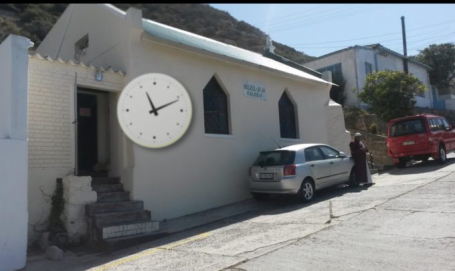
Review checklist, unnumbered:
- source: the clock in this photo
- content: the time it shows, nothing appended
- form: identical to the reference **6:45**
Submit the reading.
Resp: **11:11**
